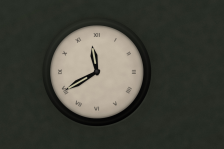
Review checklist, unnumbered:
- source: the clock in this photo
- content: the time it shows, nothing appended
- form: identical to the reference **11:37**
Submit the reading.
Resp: **11:40**
